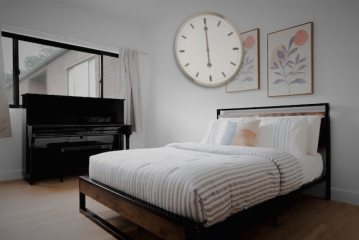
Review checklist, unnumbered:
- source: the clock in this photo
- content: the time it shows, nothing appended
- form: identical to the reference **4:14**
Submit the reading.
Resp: **6:00**
